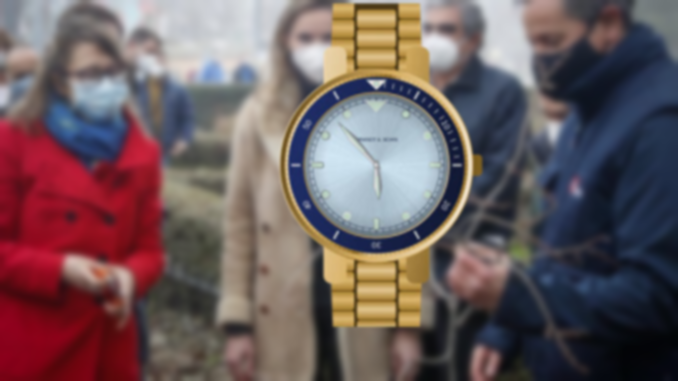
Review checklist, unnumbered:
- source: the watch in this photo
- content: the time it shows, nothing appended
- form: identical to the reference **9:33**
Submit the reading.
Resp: **5:53**
